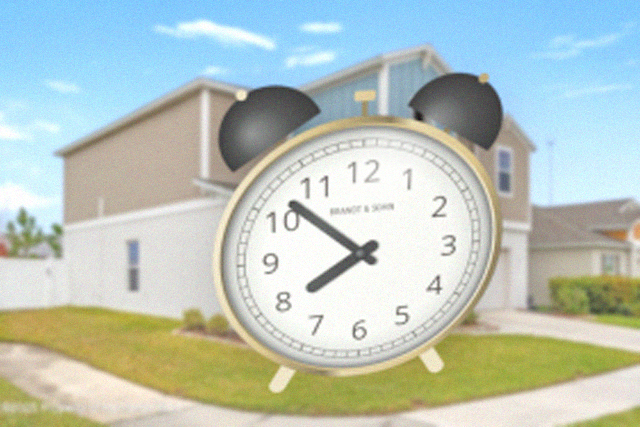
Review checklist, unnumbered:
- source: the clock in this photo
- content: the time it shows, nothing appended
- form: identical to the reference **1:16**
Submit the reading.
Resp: **7:52**
